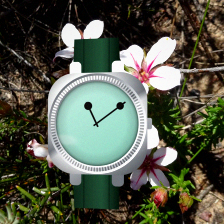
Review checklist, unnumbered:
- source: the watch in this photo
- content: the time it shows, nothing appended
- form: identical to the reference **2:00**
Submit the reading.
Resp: **11:09**
